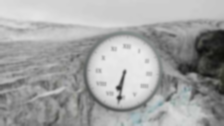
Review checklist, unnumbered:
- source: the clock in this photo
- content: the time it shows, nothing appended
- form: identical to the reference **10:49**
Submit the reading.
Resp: **6:31**
